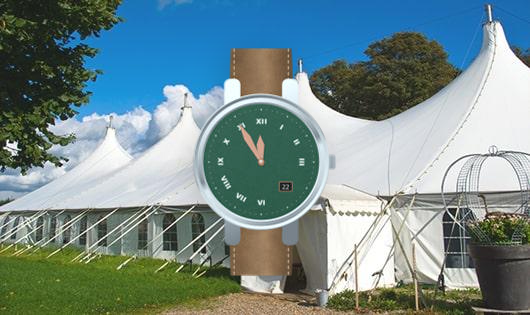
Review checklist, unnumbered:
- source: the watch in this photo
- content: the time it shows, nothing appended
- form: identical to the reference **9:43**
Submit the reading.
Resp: **11:55**
